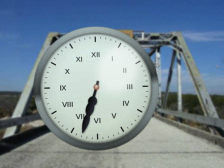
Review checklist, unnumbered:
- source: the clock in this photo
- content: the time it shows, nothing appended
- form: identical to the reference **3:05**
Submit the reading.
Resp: **6:33**
